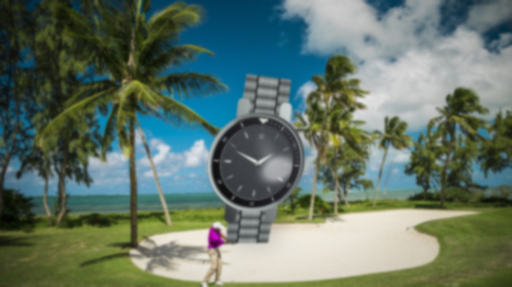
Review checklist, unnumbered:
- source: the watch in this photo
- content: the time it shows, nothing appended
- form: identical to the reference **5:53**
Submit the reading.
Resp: **1:49**
